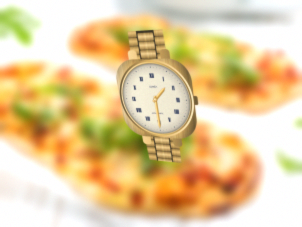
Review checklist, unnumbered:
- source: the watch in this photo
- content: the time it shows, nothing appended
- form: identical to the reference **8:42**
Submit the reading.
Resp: **1:30**
